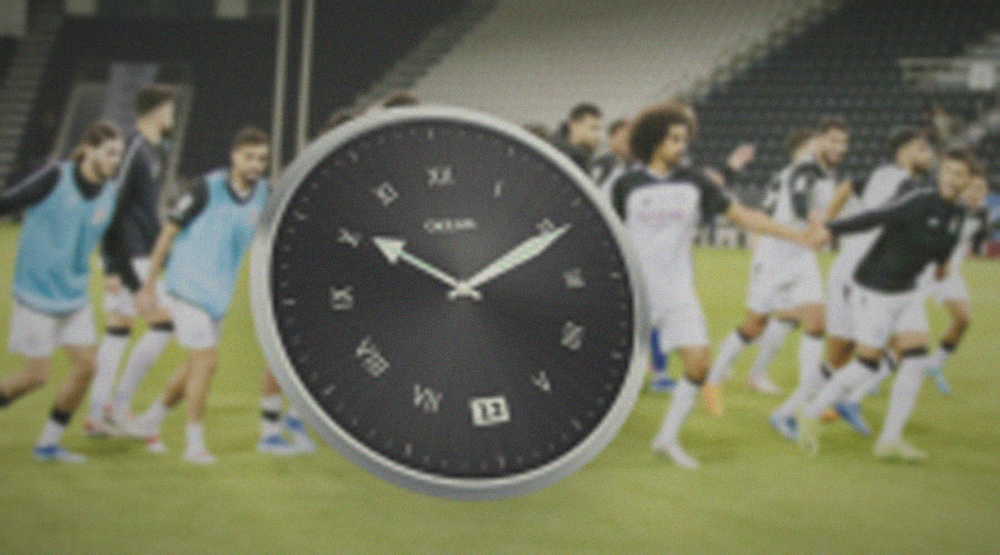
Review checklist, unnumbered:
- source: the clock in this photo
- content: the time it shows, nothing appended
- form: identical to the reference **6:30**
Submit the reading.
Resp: **10:11**
